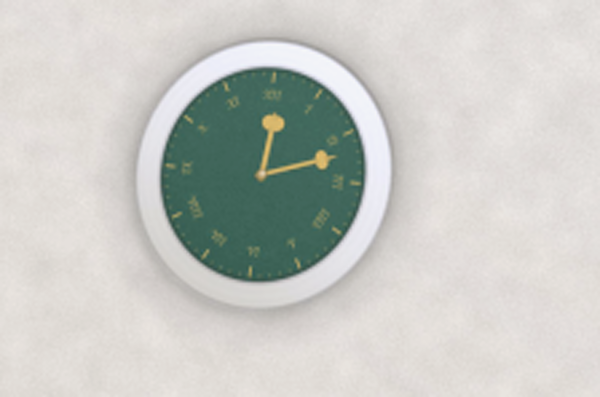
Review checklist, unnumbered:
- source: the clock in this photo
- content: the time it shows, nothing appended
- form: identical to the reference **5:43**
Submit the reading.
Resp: **12:12**
